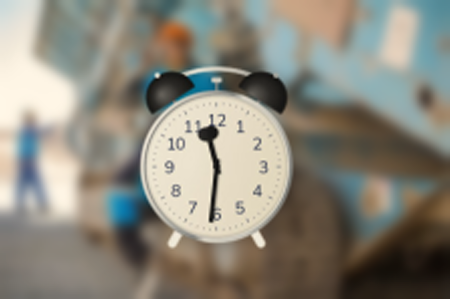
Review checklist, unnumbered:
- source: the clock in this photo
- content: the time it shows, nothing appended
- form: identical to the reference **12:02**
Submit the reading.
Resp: **11:31**
